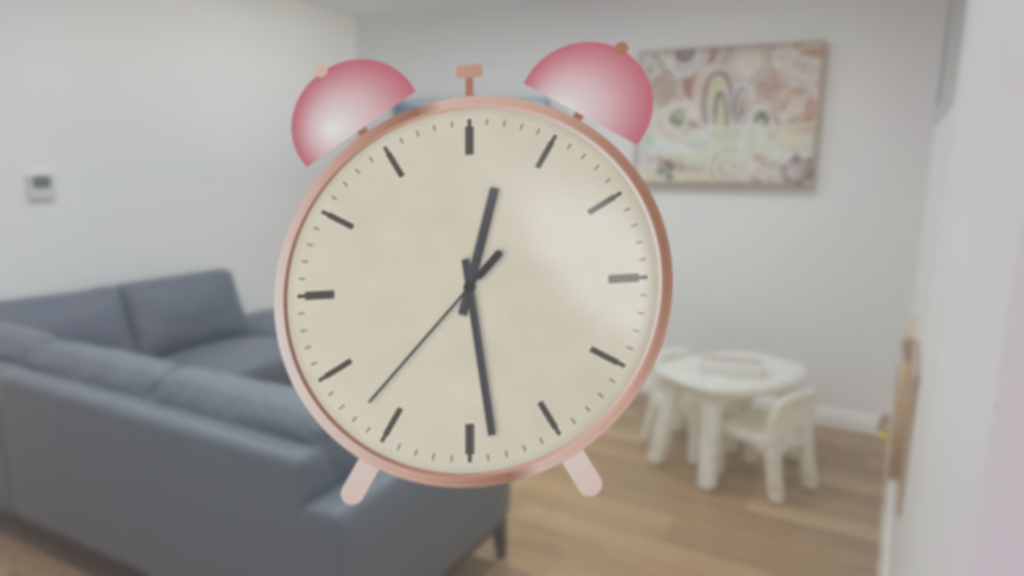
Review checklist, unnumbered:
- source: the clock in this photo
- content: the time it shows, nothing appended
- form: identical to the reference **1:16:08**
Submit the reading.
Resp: **12:28:37**
